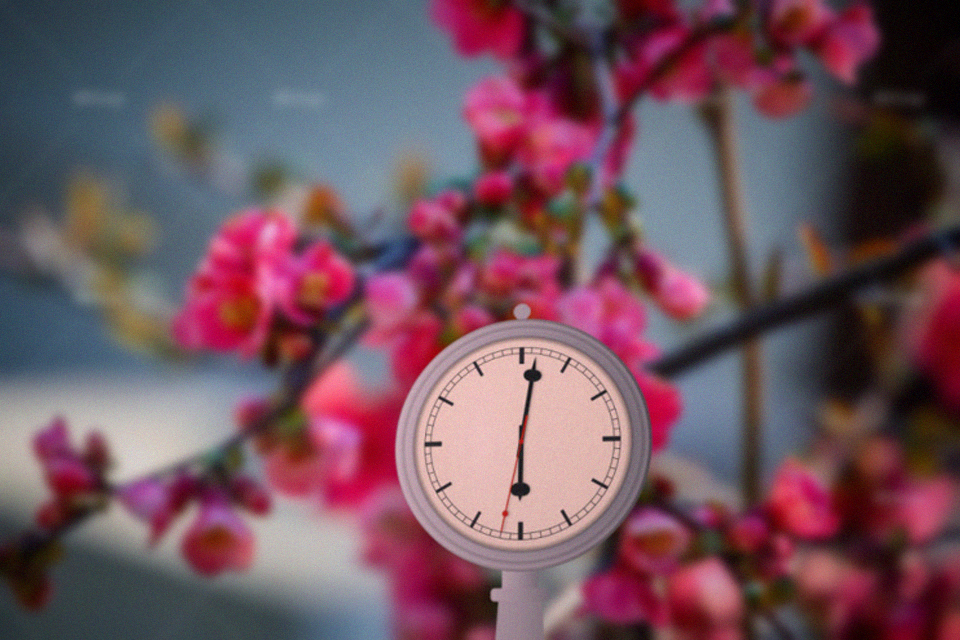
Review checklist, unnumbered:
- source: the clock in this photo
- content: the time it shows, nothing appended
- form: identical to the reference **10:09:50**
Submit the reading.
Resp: **6:01:32**
